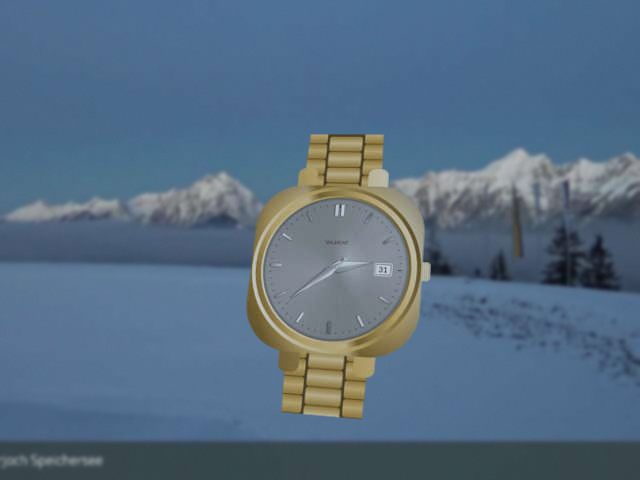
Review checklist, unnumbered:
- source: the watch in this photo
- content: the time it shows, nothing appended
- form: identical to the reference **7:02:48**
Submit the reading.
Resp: **2:38:38**
